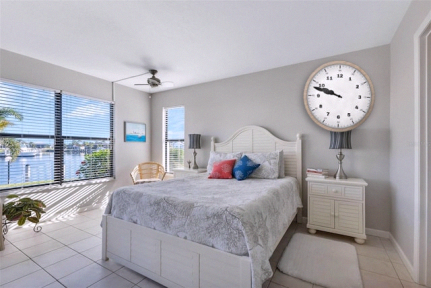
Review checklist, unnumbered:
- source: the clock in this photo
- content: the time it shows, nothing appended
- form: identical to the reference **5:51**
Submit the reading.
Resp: **9:48**
